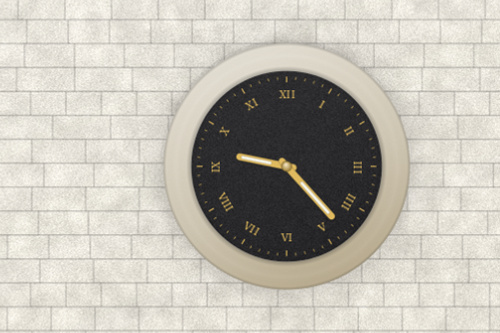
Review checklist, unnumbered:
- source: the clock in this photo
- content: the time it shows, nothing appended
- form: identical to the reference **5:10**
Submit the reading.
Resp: **9:23**
